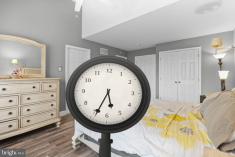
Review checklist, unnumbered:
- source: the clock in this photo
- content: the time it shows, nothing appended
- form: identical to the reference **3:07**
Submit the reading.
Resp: **5:34**
